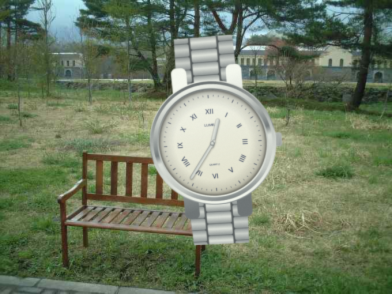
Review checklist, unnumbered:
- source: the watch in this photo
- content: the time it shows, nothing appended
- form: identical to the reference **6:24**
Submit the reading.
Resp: **12:36**
